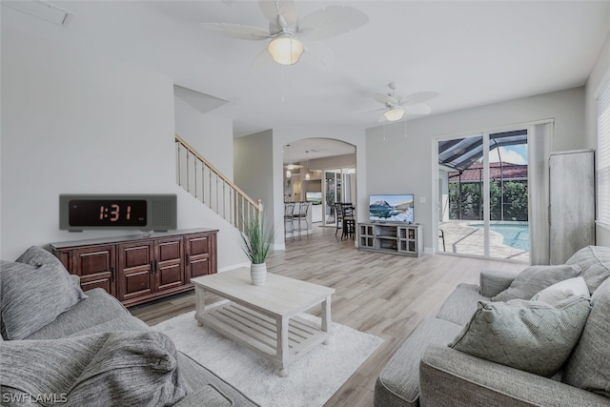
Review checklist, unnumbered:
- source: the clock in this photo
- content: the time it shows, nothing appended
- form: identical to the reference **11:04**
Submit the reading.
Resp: **1:31**
